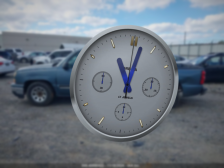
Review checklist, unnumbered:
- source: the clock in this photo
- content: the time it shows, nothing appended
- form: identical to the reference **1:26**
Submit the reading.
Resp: **11:02**
